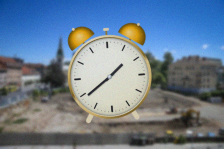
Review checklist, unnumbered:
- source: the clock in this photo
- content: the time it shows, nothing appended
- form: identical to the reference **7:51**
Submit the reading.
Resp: **1:39**
